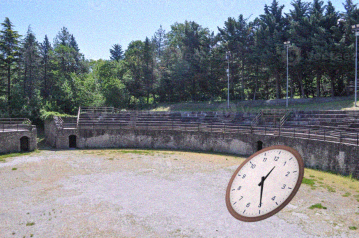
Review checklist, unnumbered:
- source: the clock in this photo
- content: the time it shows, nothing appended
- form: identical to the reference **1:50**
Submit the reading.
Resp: **12:25**
